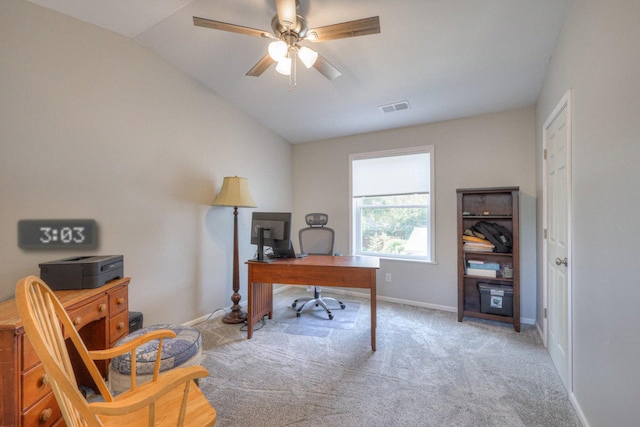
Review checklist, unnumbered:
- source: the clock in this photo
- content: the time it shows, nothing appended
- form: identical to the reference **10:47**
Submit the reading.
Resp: **3:03**
